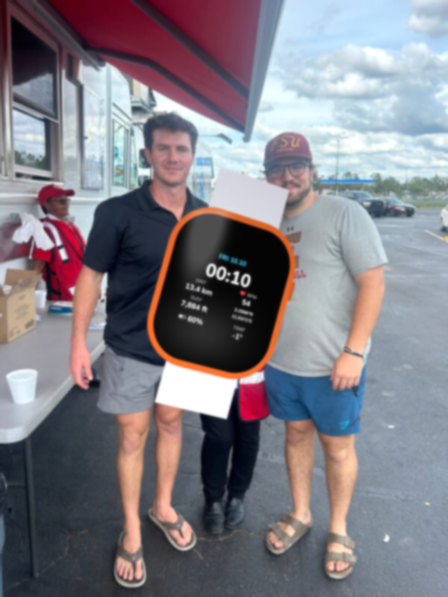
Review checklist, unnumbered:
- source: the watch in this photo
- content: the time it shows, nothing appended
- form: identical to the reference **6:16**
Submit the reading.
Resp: **0:10**
